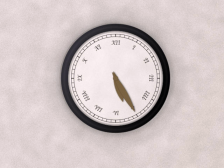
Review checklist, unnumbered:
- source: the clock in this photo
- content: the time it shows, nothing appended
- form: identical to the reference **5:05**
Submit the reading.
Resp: **5:25**
